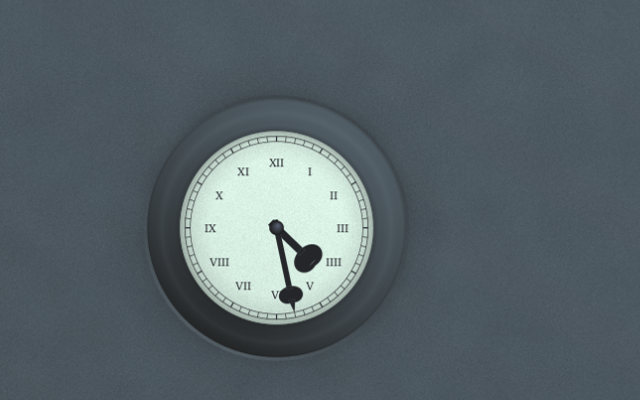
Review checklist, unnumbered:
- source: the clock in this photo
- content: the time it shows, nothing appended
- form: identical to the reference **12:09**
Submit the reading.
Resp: **4:28**
